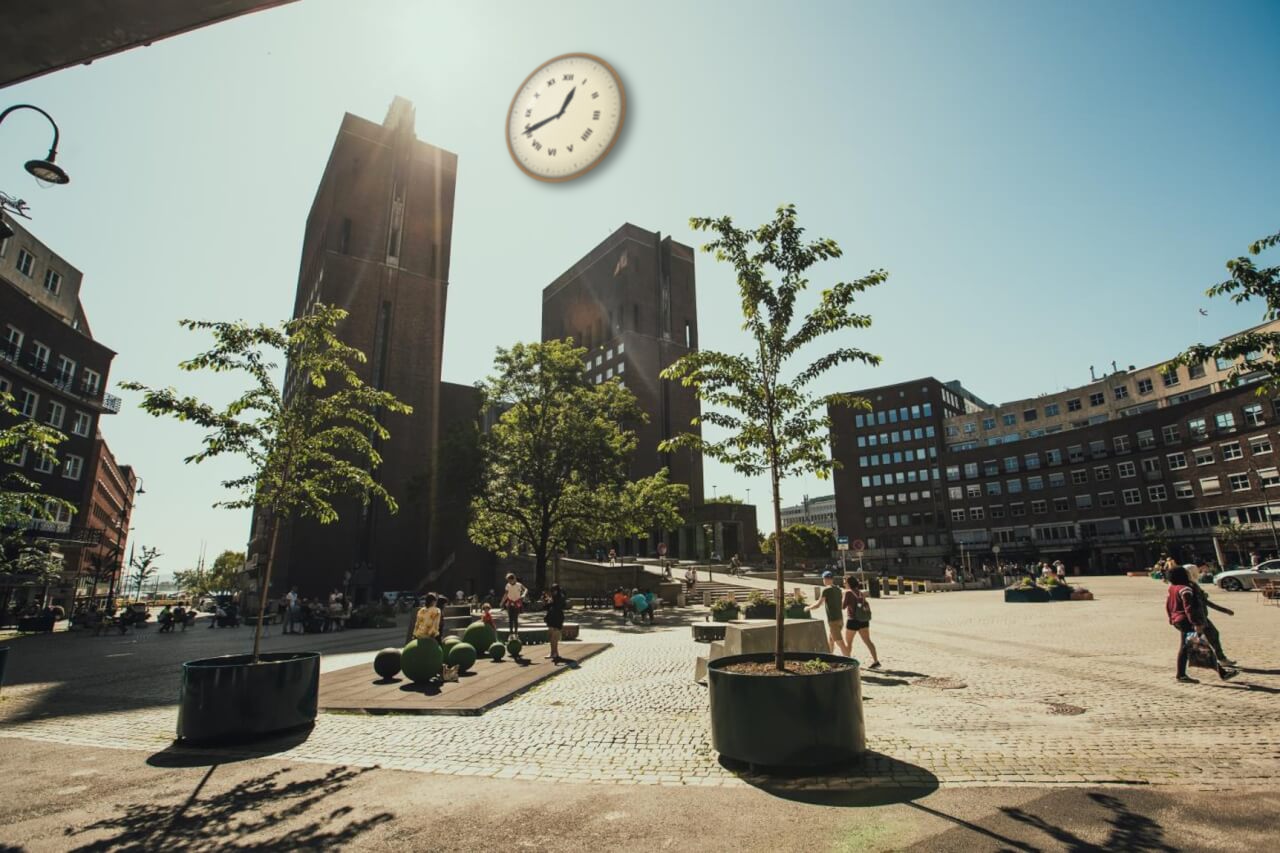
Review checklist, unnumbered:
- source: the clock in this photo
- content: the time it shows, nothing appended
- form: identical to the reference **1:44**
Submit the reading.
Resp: **12:40**
